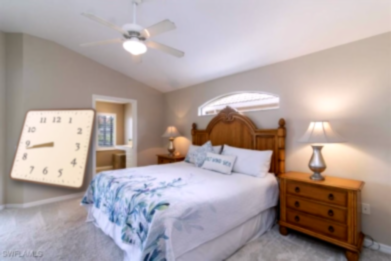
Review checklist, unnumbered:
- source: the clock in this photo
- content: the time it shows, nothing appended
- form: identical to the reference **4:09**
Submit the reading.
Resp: **8:43**
